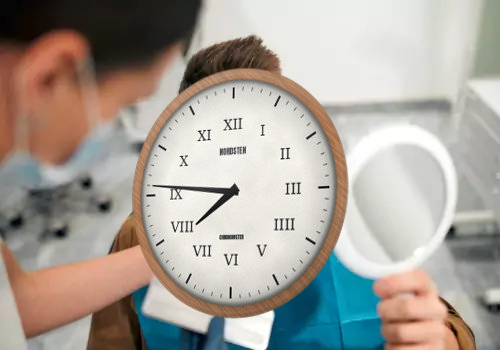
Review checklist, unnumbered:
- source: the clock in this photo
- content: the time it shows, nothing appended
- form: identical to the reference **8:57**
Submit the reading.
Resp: **7:46**
